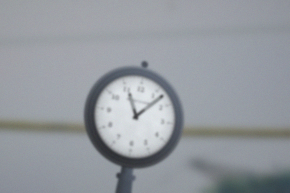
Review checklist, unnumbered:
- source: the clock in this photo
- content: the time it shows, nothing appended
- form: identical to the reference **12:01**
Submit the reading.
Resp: **11:07**
